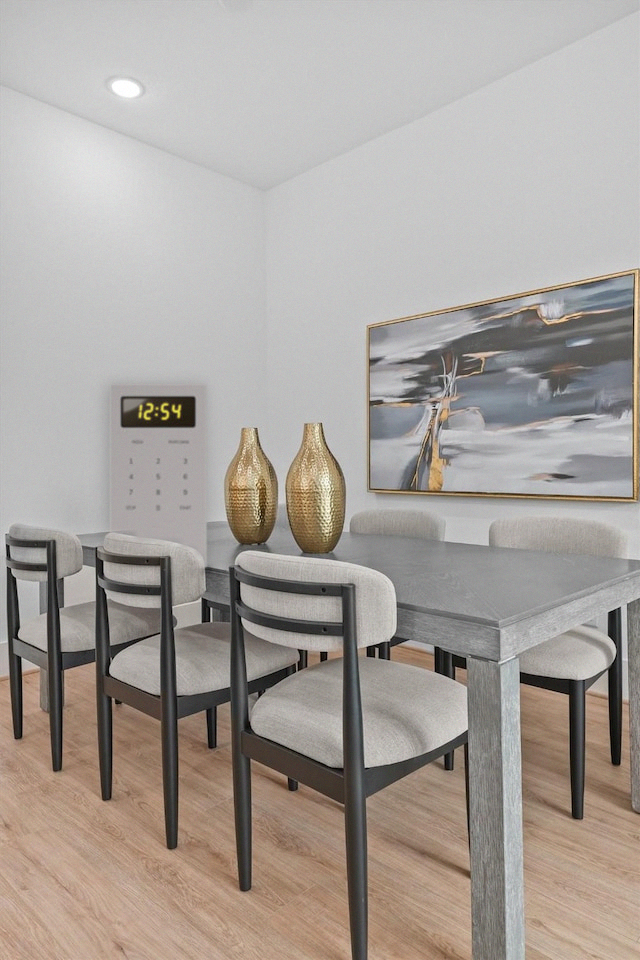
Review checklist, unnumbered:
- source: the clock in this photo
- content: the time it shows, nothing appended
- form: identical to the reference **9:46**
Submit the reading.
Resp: **12:54**
